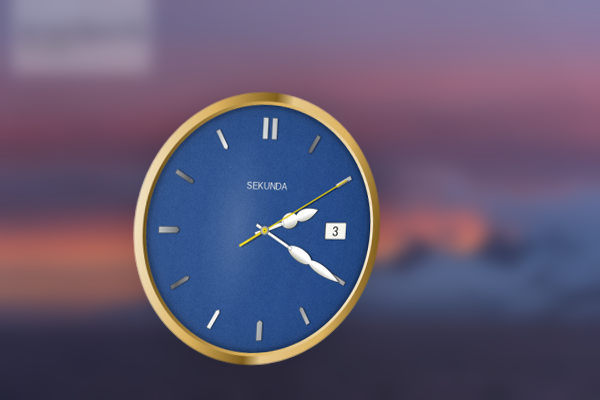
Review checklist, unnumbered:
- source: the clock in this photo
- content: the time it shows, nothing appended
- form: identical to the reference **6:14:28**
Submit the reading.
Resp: **2:20:10**
